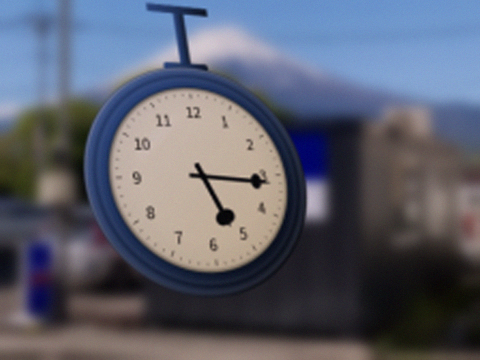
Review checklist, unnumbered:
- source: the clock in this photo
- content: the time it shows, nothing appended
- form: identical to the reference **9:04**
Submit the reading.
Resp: **5:16**
